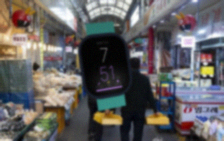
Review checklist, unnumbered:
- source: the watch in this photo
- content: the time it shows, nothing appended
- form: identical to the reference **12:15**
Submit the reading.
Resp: **7:51**
